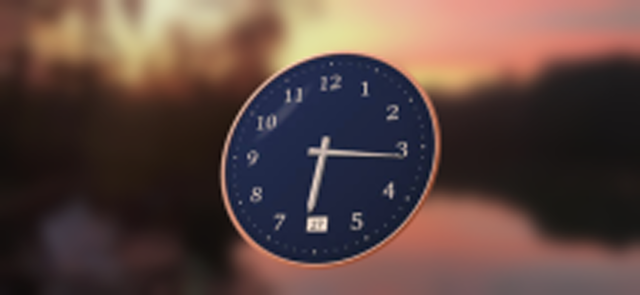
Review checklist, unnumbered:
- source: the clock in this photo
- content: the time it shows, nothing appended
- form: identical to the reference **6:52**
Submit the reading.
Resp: **6:16**
